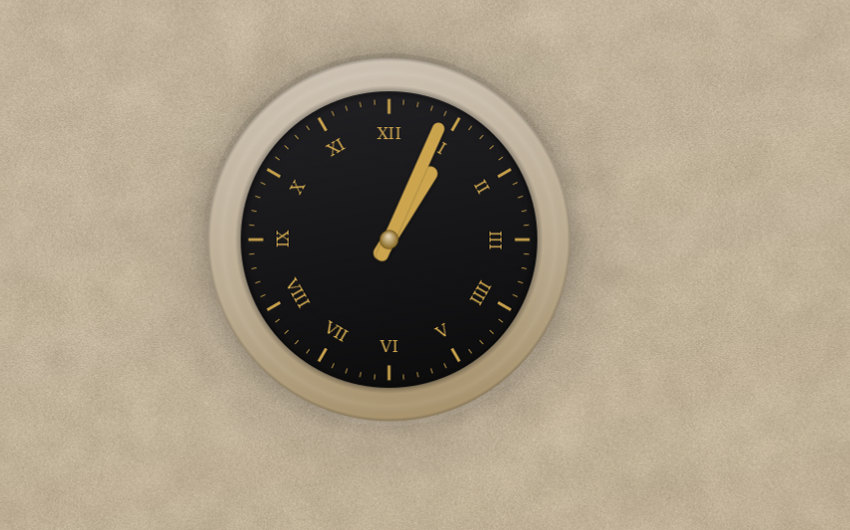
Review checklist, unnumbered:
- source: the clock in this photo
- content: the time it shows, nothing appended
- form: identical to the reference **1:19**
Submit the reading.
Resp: **1:04**
